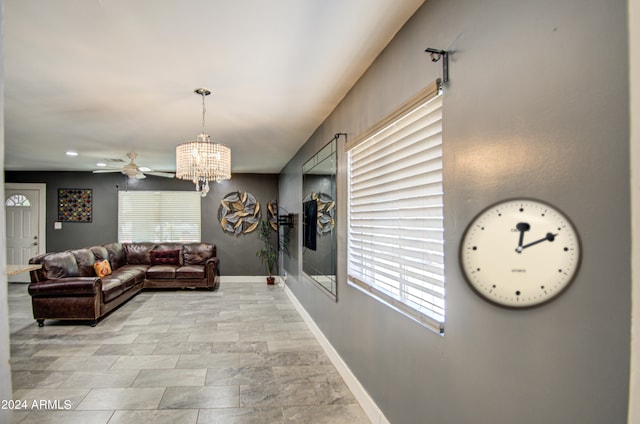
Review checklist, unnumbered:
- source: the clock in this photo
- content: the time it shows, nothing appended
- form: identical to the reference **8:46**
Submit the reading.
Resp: **12:11**
